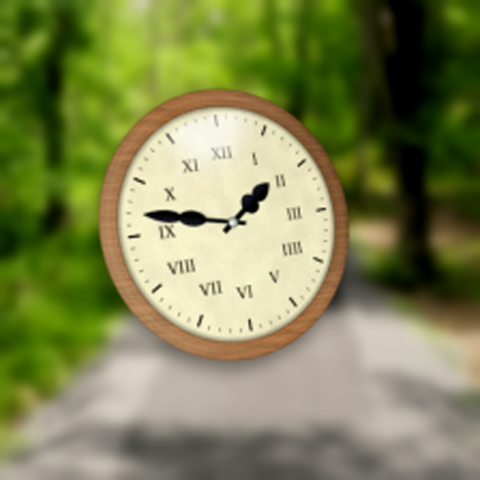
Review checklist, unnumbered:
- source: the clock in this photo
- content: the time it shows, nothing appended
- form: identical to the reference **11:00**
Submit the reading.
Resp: **1:47**
